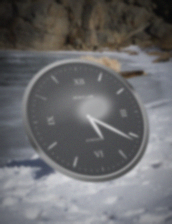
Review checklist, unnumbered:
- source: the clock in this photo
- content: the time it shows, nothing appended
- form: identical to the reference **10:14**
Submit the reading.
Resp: **5:21**
